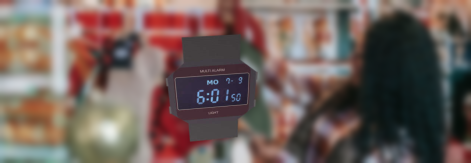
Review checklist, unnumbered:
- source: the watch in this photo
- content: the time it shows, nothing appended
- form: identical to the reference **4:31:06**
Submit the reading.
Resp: **6:01:50**
